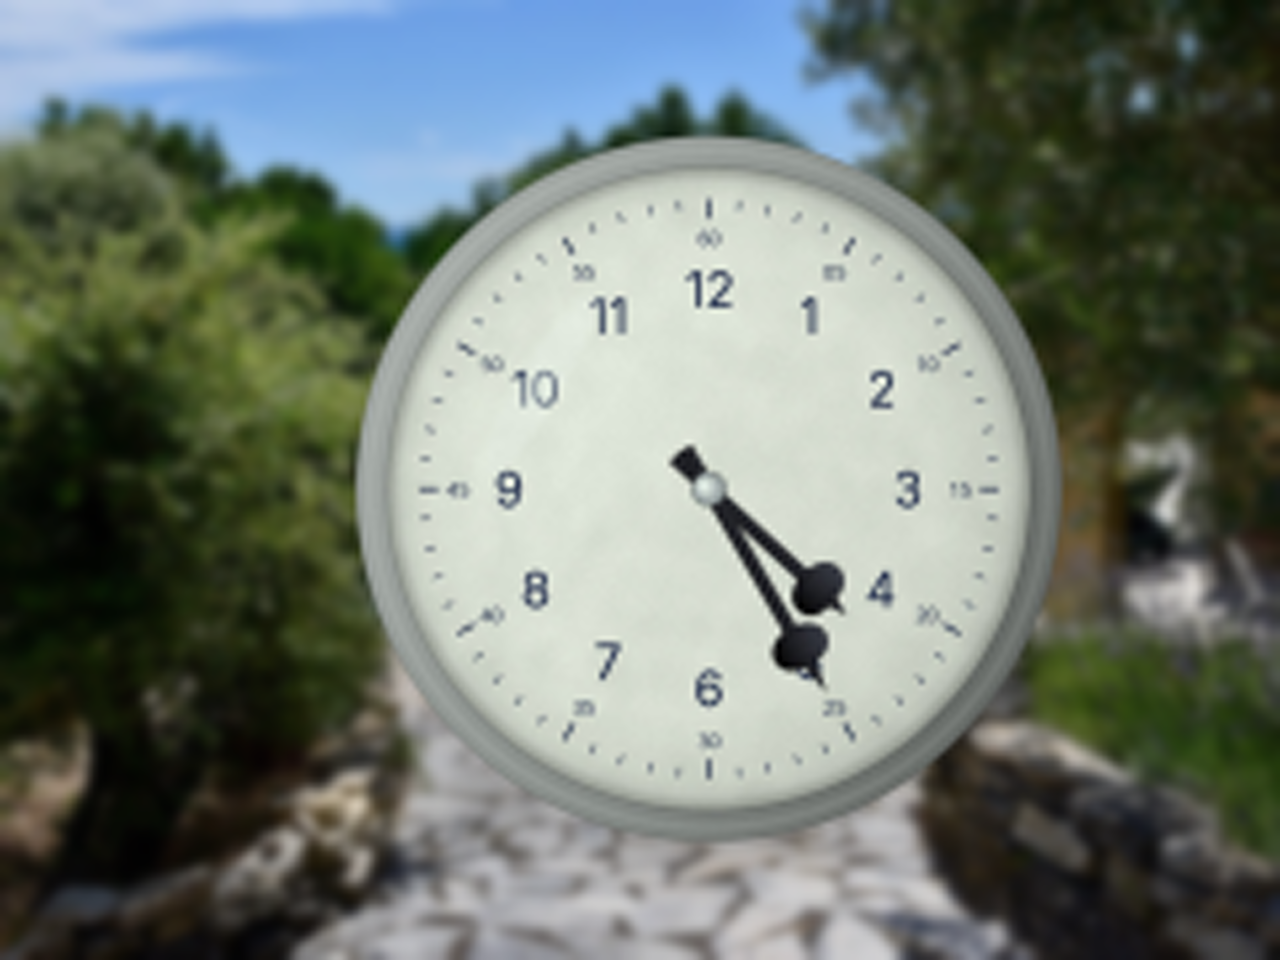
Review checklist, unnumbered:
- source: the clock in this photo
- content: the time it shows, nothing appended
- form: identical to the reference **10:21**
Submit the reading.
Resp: **4:25**
